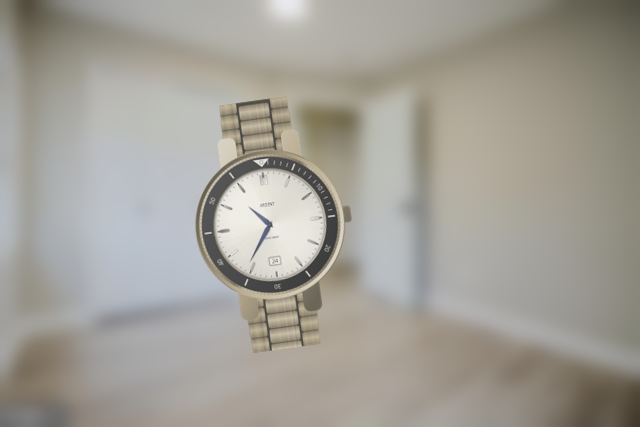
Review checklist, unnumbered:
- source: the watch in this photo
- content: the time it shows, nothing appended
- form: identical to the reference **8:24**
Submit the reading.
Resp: **10:36**
